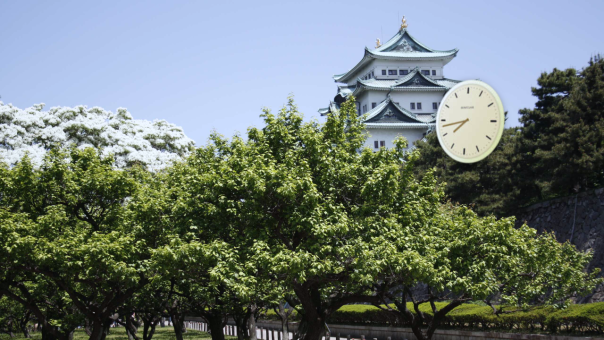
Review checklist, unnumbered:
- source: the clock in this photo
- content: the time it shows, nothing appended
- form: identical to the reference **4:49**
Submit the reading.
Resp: **7:43**
